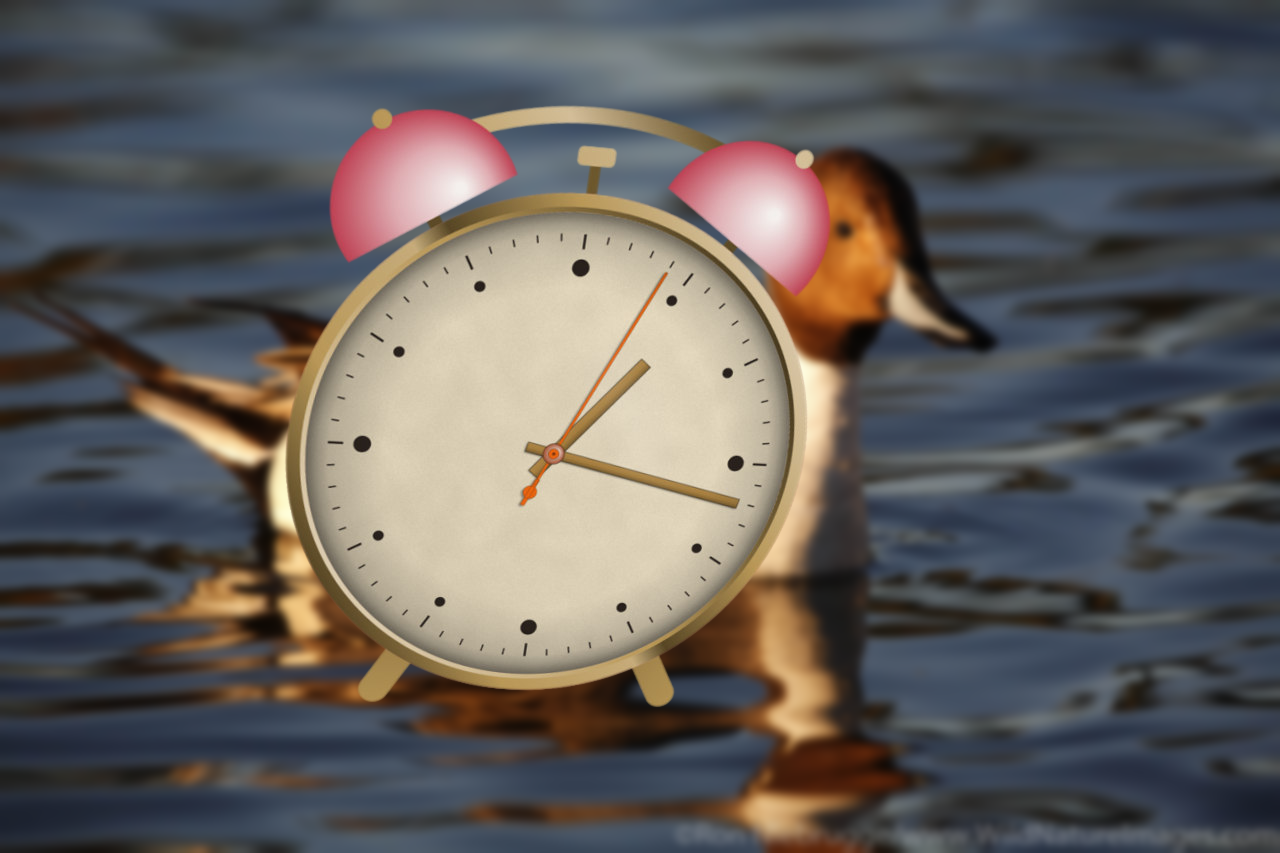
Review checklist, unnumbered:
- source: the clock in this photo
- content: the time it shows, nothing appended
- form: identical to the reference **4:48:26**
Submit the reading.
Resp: **1:17:04**
